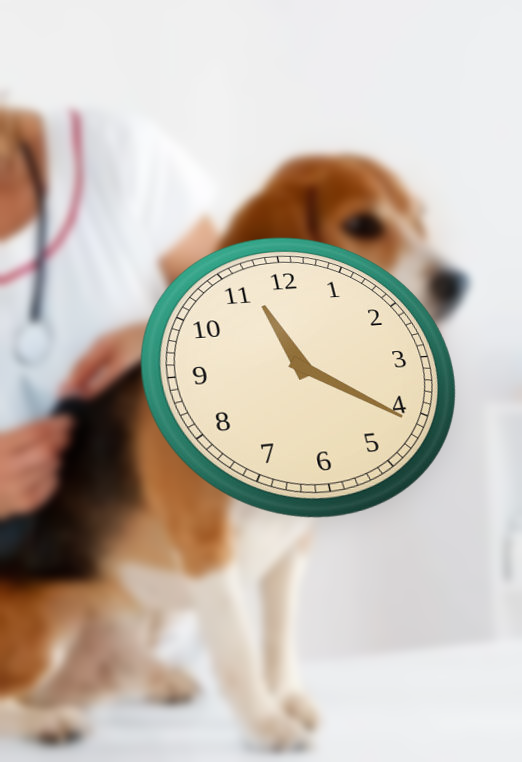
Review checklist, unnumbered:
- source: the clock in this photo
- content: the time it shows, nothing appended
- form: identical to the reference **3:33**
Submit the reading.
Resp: **11:21**
